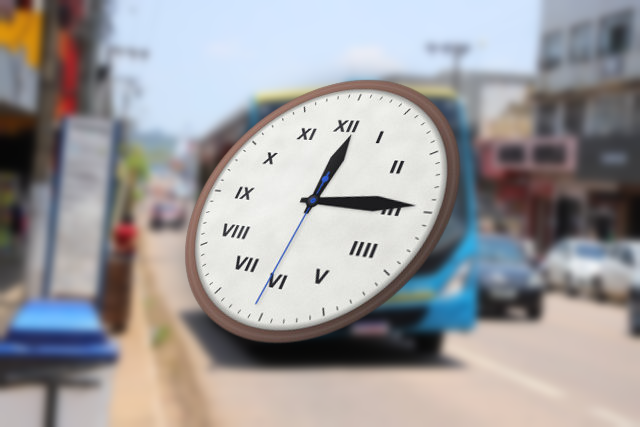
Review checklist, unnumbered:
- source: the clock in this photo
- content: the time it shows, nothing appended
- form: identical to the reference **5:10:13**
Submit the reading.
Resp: **12:14:31**
